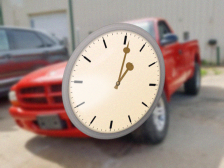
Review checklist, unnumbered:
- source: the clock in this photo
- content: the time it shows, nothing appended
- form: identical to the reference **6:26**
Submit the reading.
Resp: **1:01**
